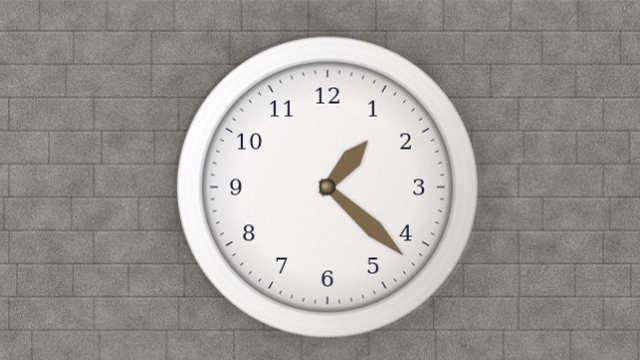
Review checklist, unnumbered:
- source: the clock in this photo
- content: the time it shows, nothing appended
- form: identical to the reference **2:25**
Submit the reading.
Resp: **1:22**
